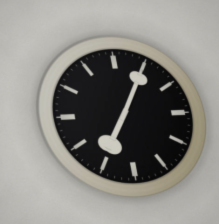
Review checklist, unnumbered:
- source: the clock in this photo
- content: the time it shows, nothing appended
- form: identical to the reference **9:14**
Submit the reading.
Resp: **7:05**
